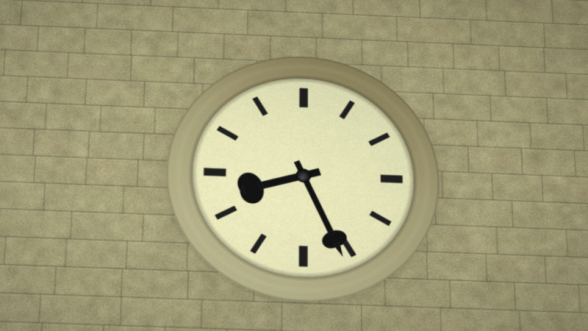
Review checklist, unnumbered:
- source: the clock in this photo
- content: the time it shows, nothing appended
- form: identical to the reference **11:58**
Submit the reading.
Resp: **8:26**
